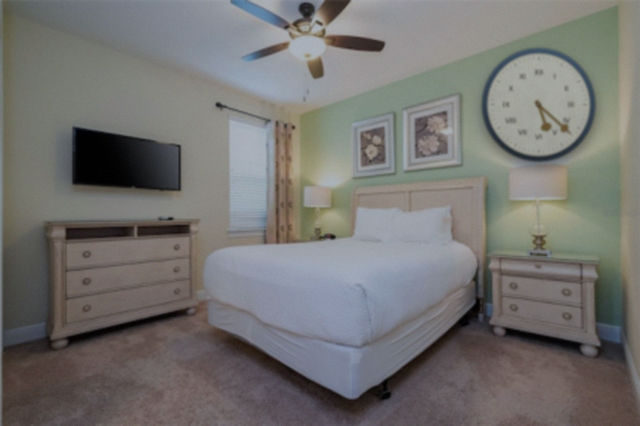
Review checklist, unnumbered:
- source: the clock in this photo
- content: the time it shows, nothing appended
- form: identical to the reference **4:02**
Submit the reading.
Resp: **5:22**
